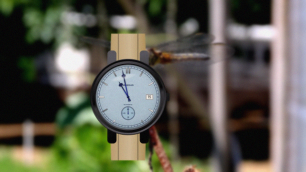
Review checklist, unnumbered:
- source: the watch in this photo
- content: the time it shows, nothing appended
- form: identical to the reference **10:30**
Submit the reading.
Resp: **10:58**
